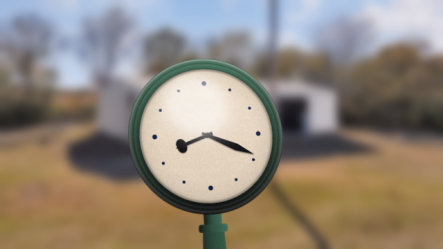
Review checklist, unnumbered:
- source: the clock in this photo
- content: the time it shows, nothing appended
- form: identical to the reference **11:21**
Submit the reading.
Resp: **8:19**
